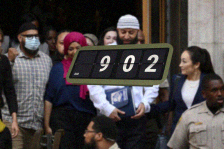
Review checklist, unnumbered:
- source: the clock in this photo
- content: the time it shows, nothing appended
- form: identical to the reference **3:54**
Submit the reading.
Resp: **9:02**
